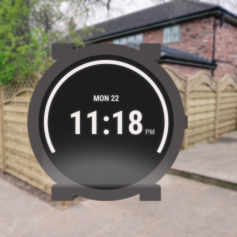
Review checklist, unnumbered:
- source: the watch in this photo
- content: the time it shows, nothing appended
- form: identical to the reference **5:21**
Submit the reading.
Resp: **11:18**
